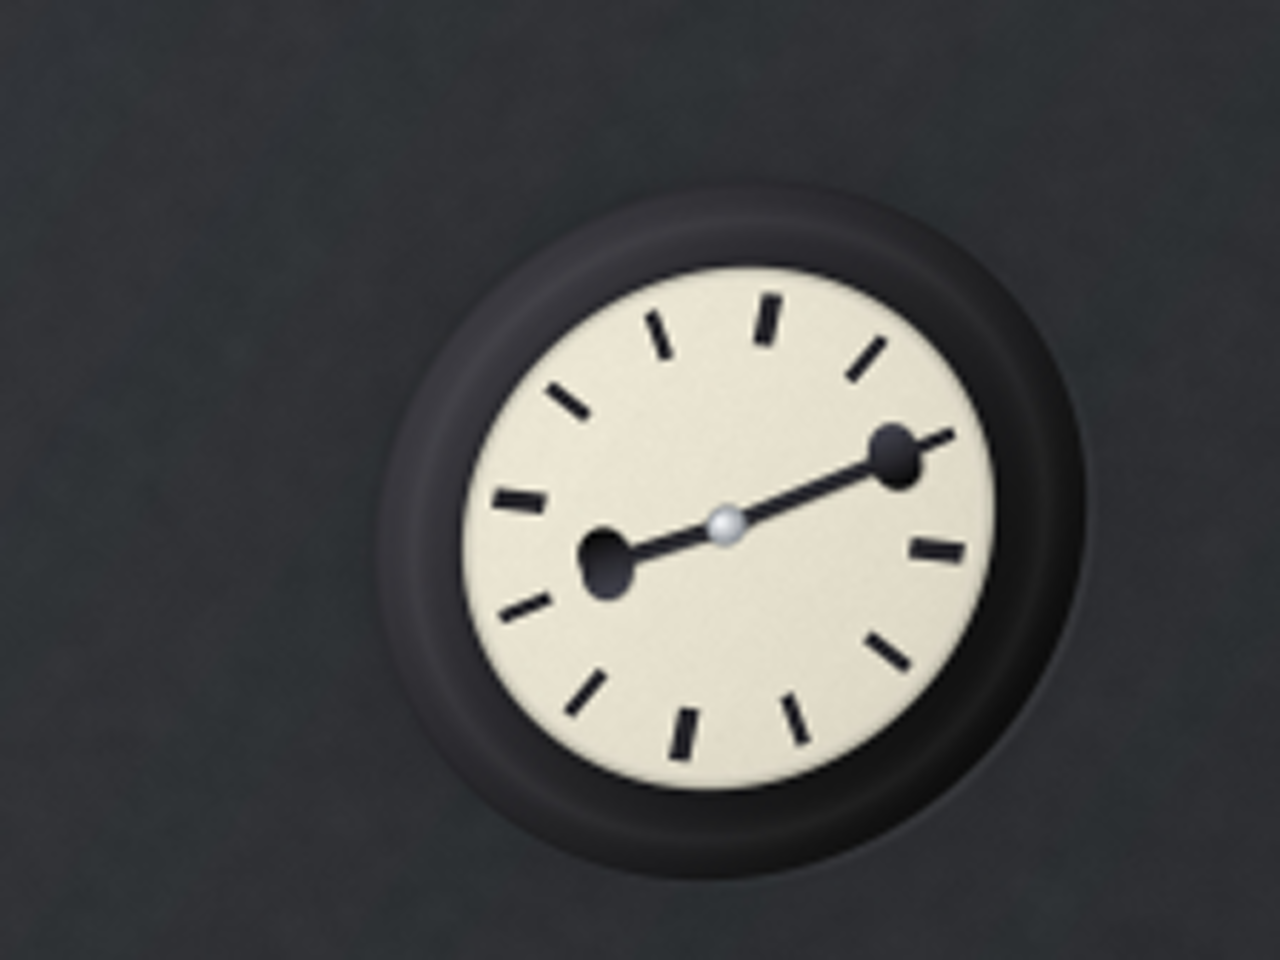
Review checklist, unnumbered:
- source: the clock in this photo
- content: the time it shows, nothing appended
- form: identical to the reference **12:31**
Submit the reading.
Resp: **8:10**
